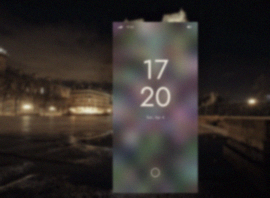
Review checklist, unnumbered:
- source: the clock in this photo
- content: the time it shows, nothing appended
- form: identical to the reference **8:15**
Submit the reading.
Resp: **17:20**
